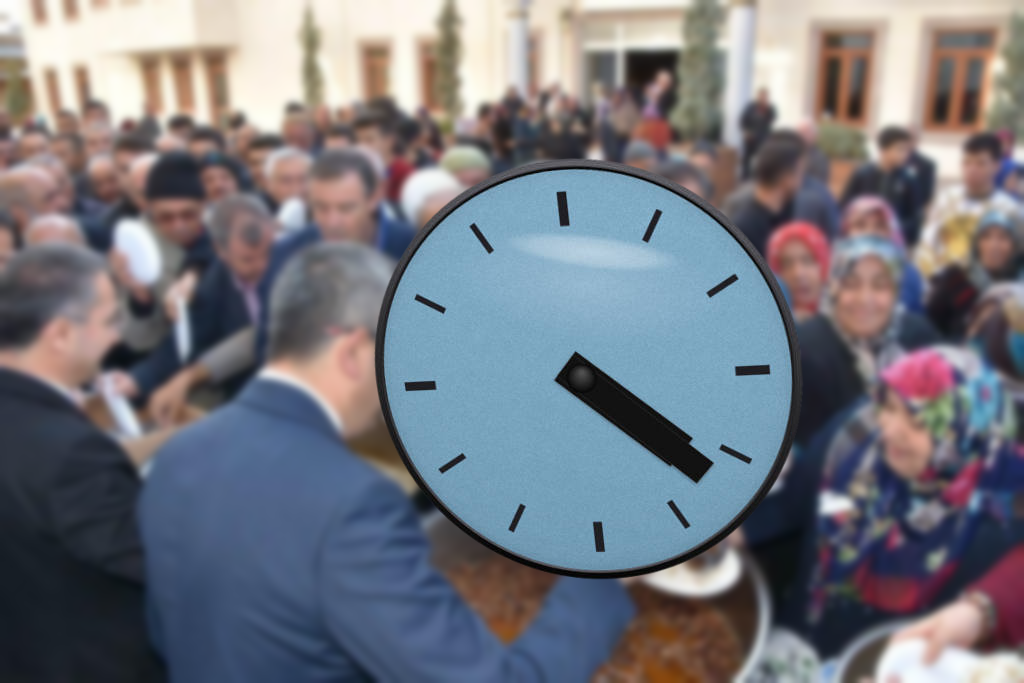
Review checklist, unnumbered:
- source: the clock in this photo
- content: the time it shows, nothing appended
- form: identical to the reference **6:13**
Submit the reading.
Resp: **4:22**
